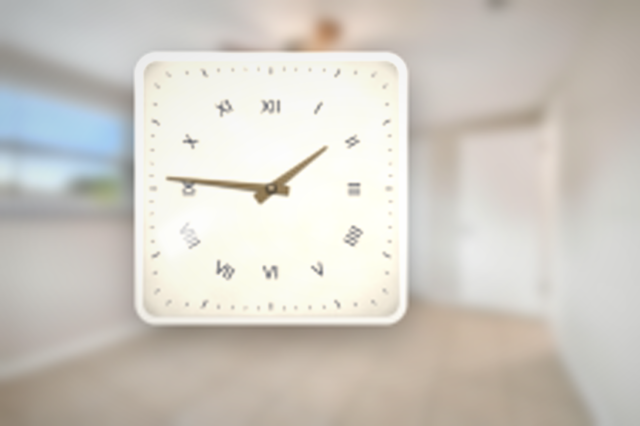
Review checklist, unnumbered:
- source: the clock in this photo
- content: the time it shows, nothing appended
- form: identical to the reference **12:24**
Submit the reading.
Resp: **1:46**
